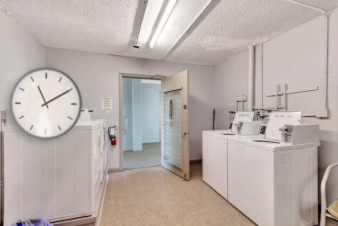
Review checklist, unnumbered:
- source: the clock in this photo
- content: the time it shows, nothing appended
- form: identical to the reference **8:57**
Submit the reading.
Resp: **11:10**
